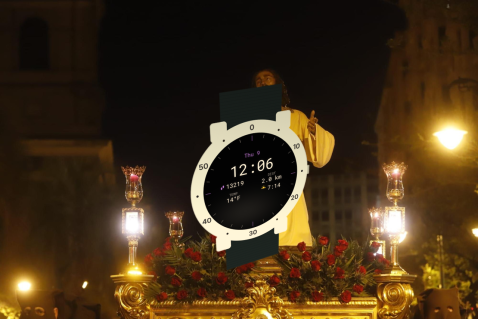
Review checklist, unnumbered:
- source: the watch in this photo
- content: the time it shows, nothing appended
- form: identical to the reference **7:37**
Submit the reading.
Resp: **12:06**
